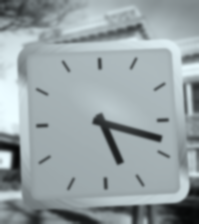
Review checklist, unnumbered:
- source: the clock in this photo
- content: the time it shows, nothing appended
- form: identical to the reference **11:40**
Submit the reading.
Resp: **5:18**
